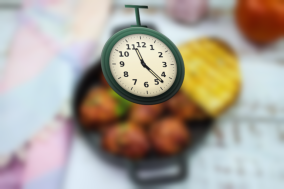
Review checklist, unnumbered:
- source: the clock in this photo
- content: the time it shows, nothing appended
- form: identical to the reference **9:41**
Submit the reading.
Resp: **11:23**
